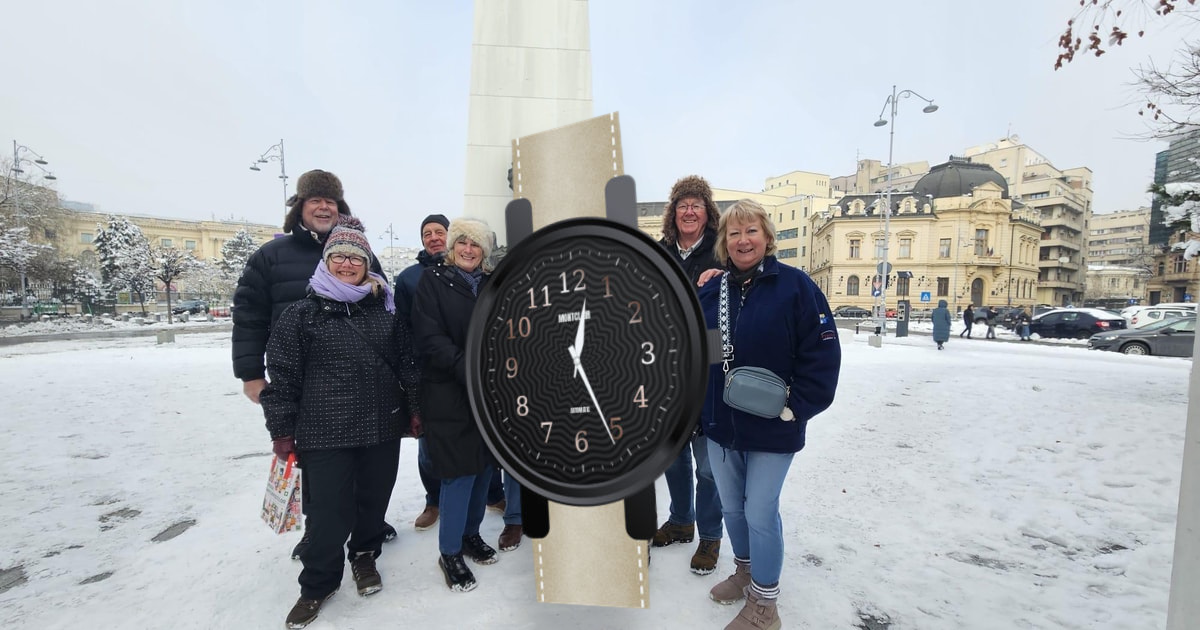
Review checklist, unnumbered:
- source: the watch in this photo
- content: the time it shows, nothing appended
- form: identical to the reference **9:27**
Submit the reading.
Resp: **12:26**
